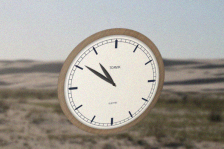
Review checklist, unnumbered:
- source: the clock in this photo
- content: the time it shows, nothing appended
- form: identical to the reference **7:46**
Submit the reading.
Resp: **10:51**
